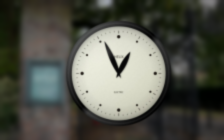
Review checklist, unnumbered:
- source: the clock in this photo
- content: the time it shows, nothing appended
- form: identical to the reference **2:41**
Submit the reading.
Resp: **12:56**
